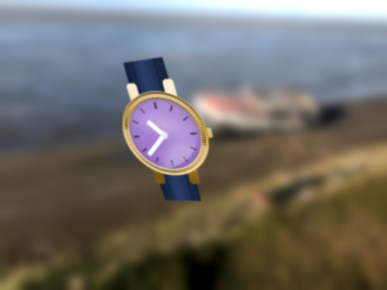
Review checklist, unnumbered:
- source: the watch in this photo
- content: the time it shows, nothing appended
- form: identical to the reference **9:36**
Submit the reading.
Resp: **10:38**
